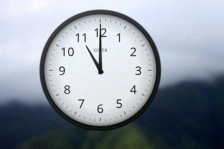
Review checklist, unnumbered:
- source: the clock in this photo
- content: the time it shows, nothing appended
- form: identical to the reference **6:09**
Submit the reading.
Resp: **11:00**
